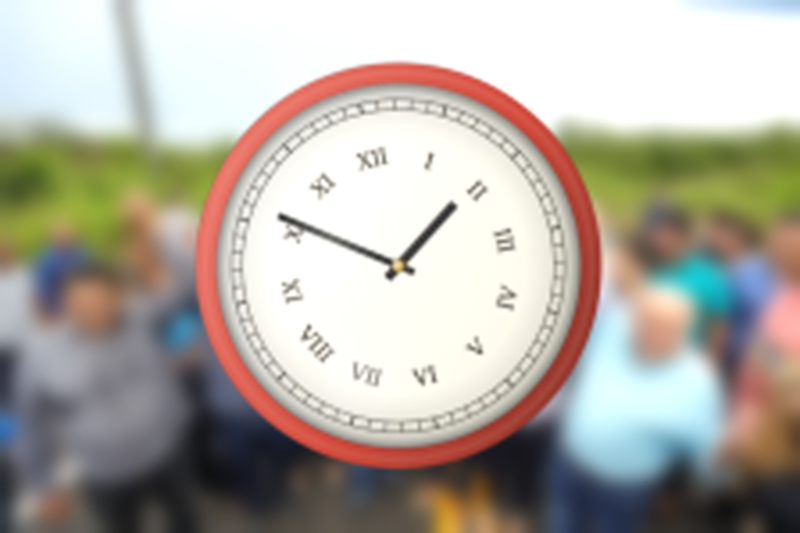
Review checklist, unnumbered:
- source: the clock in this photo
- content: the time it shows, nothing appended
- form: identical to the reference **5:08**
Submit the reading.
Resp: **1:51**
